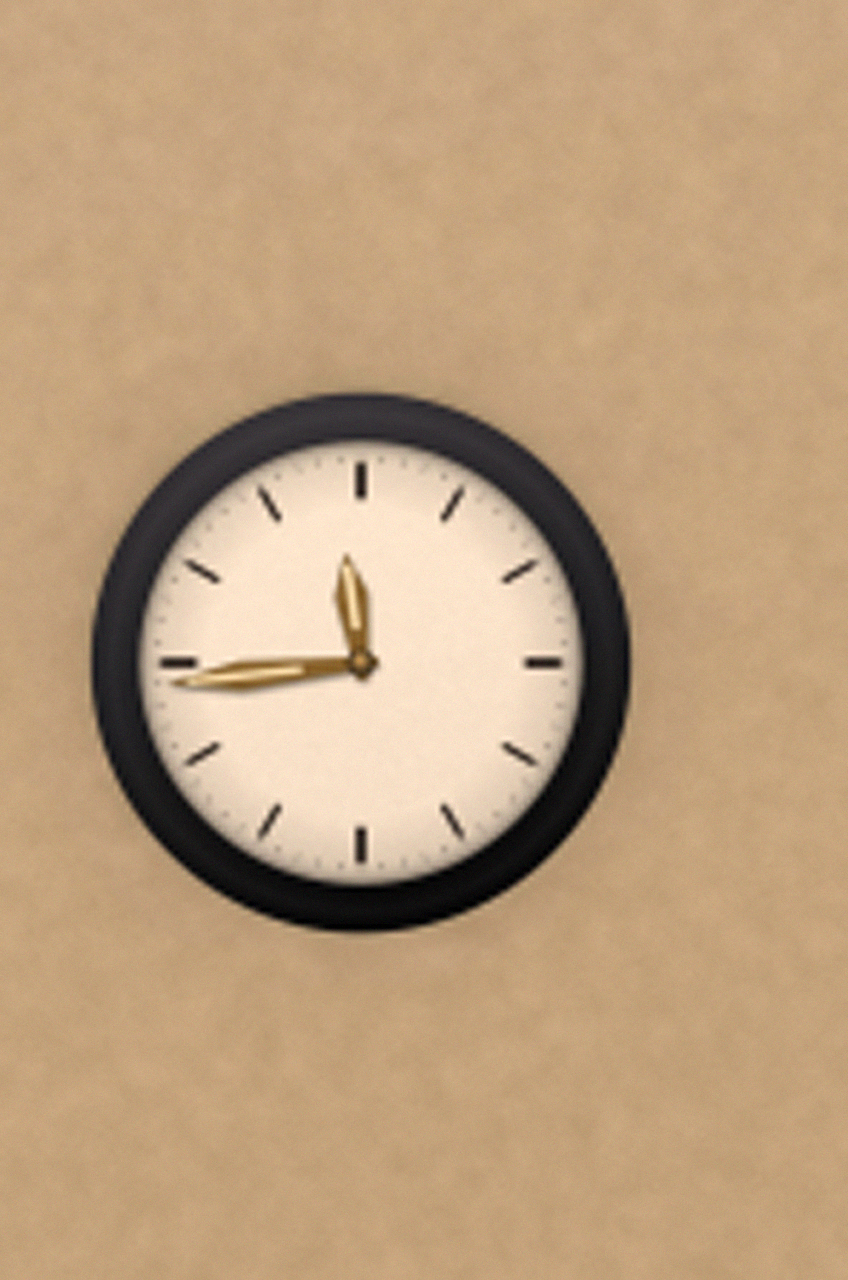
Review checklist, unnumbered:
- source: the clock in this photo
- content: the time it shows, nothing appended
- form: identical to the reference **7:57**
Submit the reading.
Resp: **11:44**
